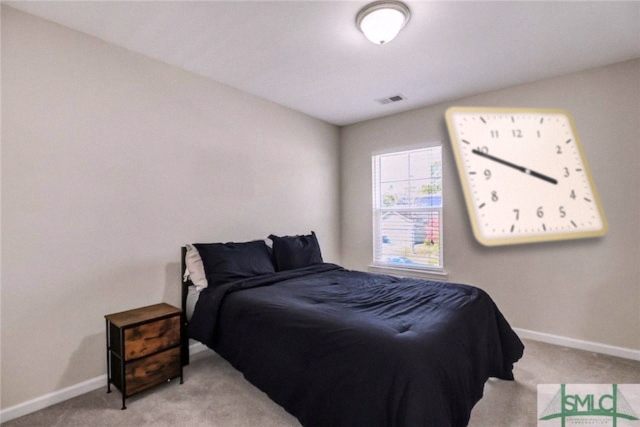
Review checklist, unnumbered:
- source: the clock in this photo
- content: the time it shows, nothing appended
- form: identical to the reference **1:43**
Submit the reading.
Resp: **3:49**
